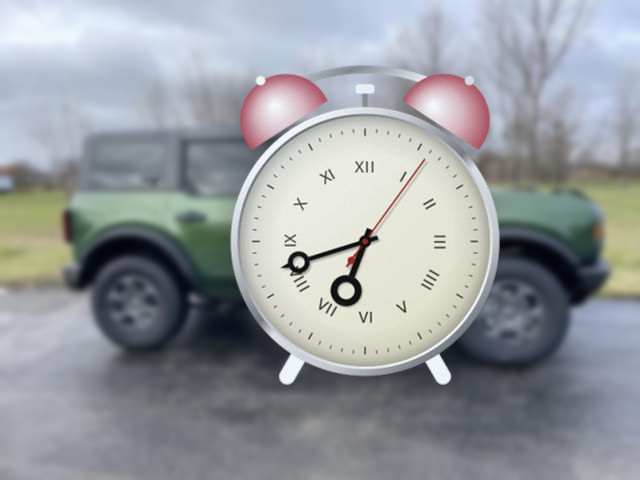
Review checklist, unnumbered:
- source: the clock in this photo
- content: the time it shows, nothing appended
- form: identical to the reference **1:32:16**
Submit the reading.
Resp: **6:42:06**
